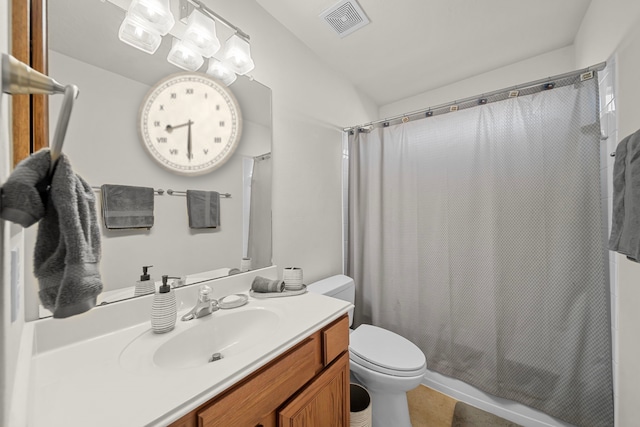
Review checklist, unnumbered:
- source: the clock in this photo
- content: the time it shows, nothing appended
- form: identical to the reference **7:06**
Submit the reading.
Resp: **8:30**
